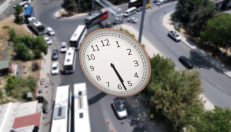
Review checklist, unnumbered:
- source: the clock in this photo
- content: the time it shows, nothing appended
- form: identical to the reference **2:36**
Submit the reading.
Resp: **5:28**
